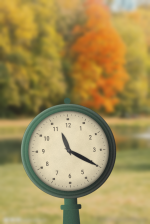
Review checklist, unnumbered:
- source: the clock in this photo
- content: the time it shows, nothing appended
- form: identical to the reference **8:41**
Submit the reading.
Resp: **11:20**
